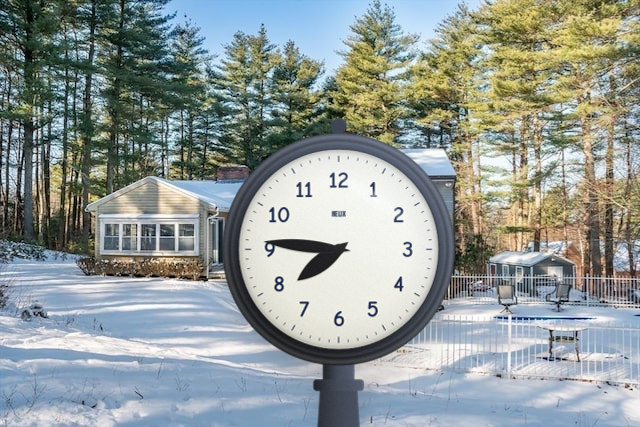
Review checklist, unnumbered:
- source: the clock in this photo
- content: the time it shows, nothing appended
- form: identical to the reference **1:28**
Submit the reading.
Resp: **7:46**
